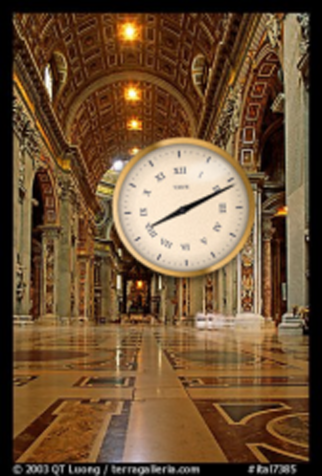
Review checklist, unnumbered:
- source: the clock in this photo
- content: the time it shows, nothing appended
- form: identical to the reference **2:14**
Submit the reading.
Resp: **8:11**
